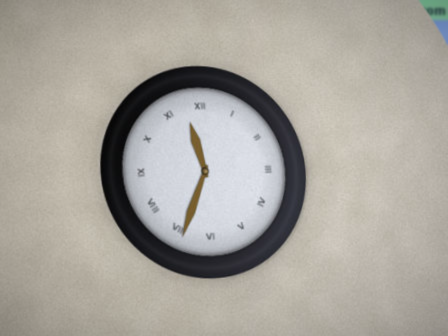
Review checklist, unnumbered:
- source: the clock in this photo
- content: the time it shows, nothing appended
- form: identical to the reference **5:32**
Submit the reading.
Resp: **11:34**
